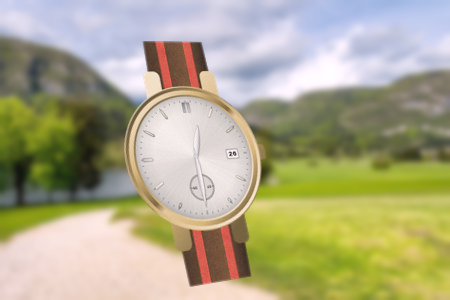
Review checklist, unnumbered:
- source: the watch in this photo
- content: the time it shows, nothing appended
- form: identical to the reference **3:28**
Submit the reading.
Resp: **12:30**
